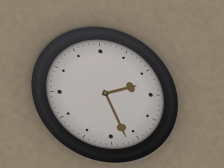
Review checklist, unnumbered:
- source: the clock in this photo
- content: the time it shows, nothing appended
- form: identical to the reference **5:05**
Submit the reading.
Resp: **2:27**
